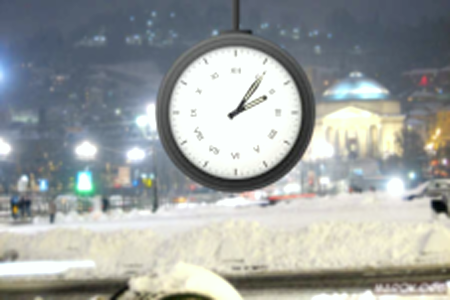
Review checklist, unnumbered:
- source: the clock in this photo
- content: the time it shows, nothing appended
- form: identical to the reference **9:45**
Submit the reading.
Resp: **2:06**
